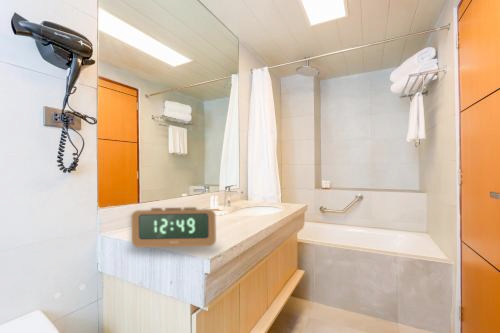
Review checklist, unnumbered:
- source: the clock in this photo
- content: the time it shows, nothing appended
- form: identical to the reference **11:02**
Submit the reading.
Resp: **12:49**
